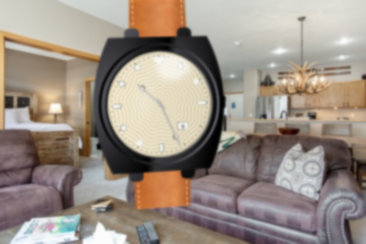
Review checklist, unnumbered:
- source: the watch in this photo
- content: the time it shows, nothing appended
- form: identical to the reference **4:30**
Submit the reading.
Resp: **10:26**
